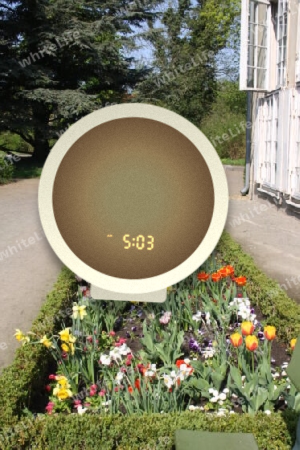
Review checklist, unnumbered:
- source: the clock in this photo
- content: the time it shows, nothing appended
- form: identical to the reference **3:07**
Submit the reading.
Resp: **5:03**
